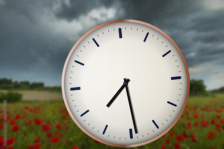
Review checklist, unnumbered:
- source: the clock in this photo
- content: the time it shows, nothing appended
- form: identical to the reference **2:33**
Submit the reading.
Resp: **7:29**
